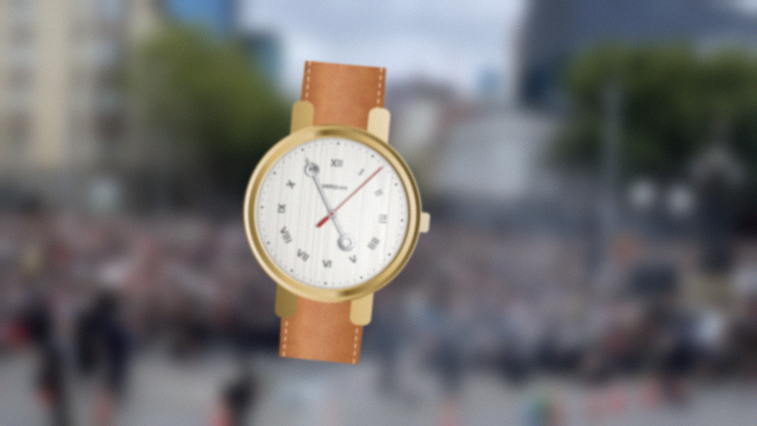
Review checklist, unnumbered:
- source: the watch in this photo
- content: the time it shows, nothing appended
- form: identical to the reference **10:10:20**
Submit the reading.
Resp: **4:55:07**
